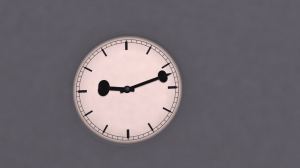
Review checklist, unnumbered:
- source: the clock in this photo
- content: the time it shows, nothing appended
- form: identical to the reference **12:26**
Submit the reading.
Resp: **9:12**
